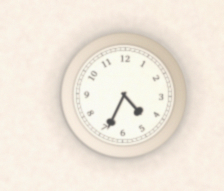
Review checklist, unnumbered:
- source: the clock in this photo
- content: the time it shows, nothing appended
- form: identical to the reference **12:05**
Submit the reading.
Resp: **4:34**
